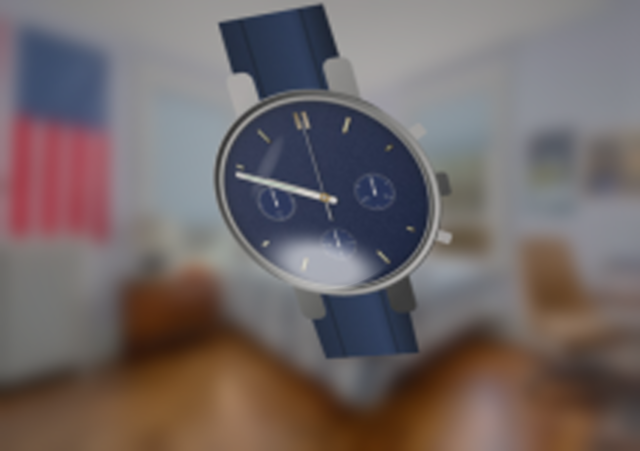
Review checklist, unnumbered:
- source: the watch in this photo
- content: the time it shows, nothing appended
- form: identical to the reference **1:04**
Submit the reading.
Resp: **9:49**
